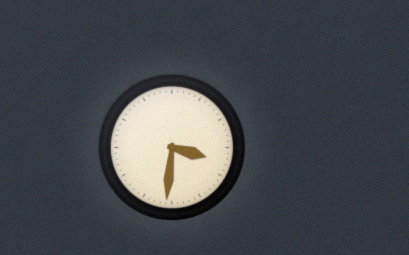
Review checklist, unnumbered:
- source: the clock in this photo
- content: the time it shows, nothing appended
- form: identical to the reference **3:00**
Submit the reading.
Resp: **3:31**
